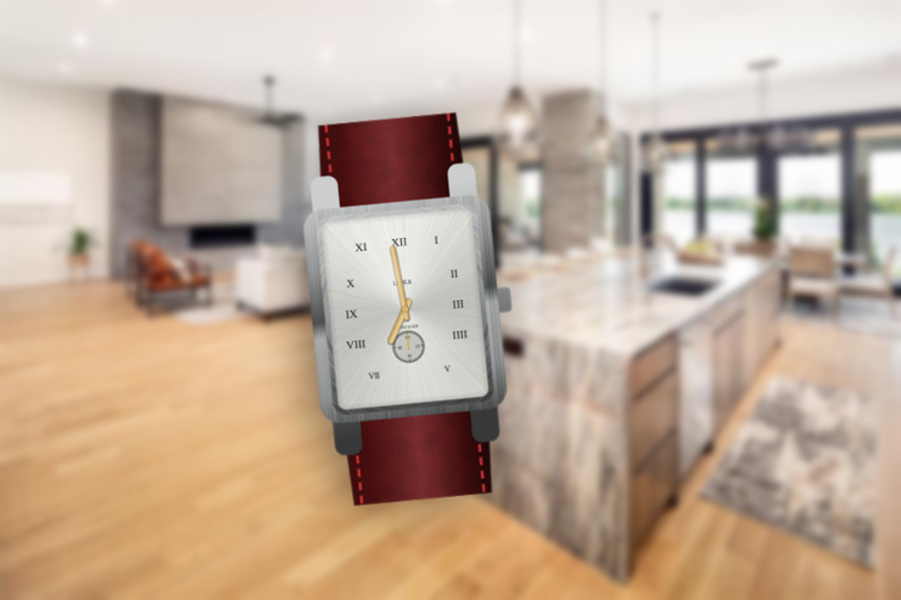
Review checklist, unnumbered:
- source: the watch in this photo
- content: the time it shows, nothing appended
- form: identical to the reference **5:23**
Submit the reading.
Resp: **6:59**
